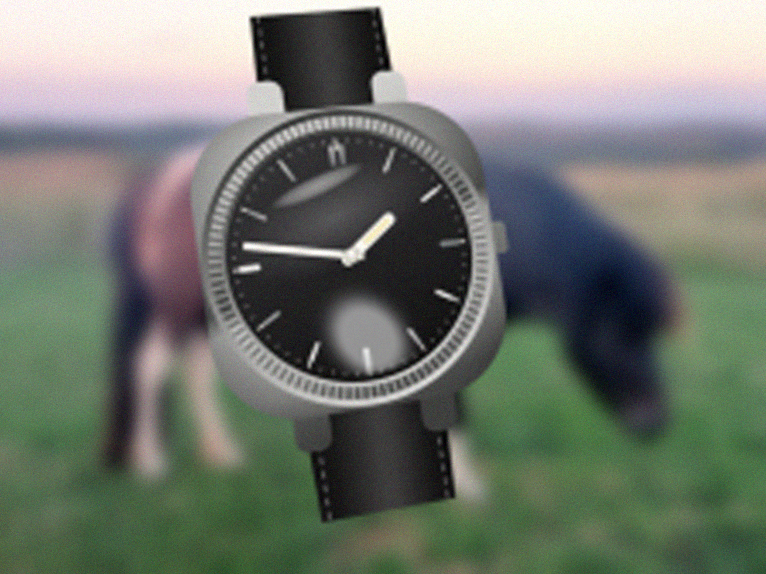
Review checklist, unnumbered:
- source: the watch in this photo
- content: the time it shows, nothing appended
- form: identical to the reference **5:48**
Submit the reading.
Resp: **1:47**
